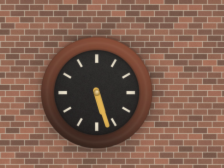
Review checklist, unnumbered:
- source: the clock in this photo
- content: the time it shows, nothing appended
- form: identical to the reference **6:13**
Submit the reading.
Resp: **5:27**
